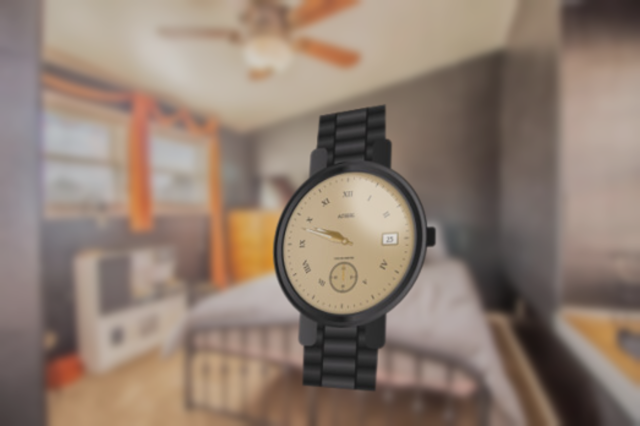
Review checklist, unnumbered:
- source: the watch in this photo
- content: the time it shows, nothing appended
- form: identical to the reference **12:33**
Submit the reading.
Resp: **9:48**
